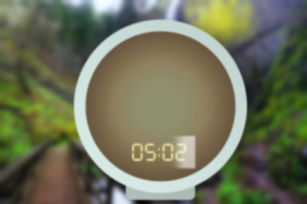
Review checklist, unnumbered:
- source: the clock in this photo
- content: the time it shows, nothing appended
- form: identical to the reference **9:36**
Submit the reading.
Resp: **5:02**
